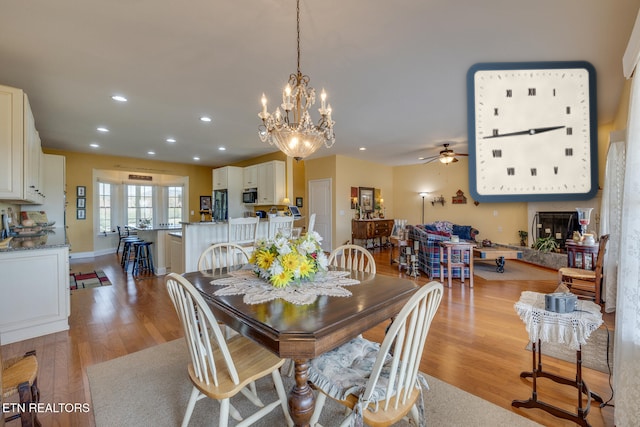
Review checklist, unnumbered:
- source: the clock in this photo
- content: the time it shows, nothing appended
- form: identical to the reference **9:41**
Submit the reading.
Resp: **2:44**
